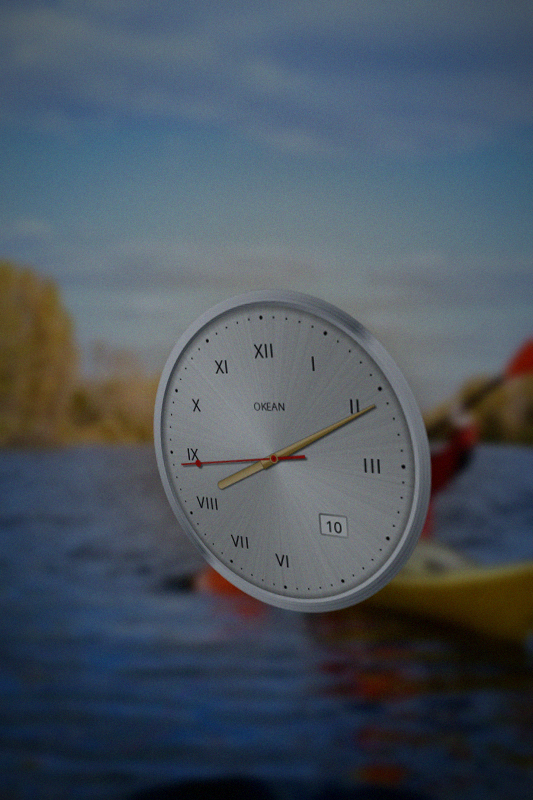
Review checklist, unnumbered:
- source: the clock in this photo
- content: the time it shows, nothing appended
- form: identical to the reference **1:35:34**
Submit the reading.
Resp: **8:10:44**
